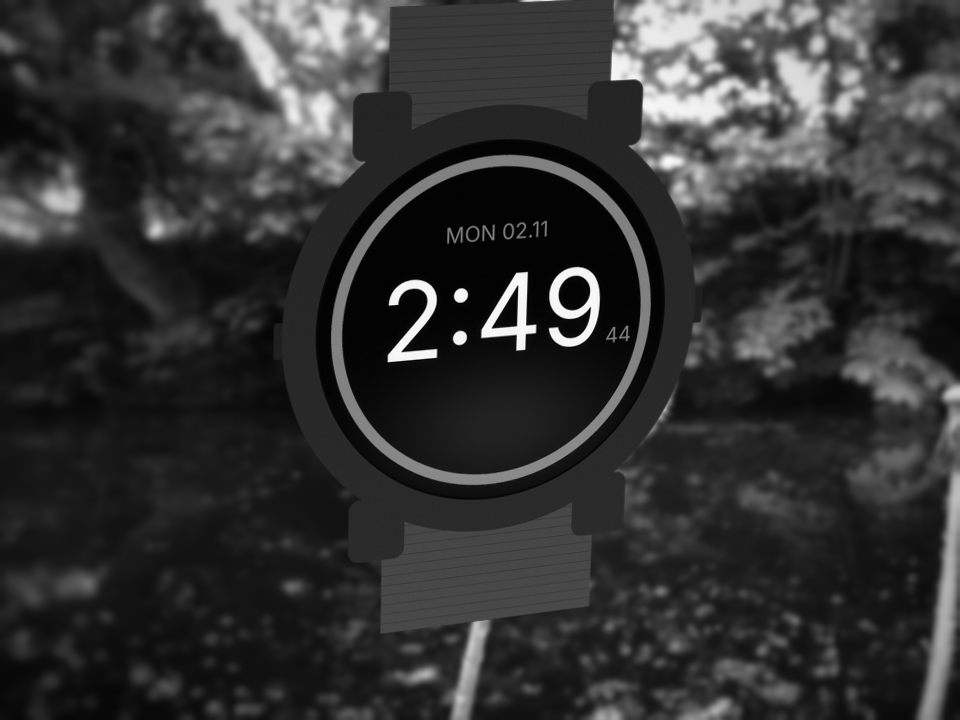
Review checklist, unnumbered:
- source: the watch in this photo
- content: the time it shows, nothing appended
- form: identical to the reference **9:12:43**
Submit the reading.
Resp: **2:49:44**
